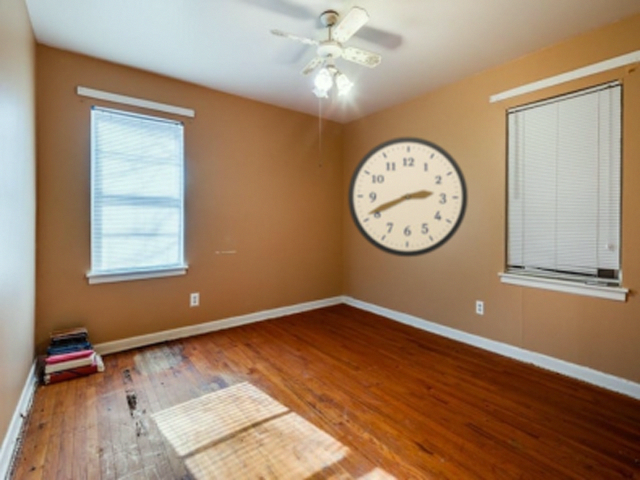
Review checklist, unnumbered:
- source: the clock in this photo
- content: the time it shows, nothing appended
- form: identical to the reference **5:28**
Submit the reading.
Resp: **2:41**
